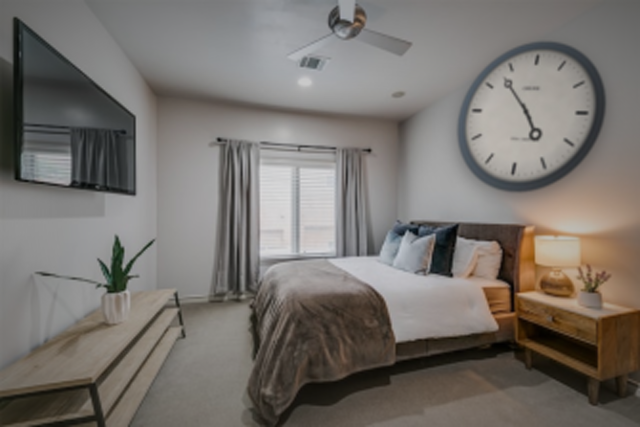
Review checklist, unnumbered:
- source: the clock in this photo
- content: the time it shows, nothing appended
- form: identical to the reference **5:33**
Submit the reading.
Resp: **4:53**
